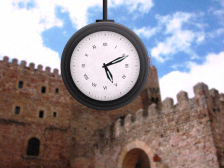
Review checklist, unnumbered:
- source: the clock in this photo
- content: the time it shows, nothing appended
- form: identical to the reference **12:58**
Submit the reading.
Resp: **5:11**
